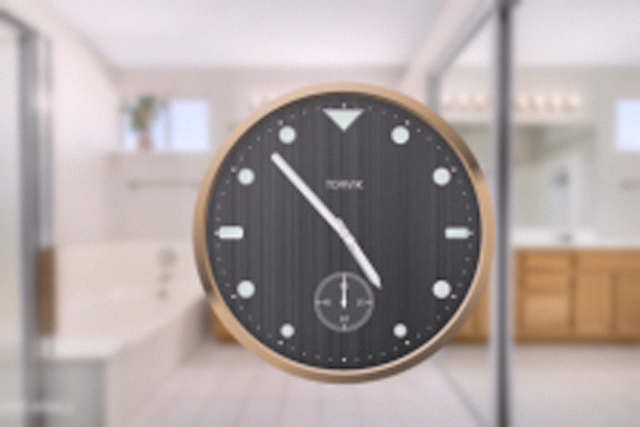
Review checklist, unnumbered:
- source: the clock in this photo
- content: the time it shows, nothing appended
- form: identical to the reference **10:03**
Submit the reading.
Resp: **4:53**
